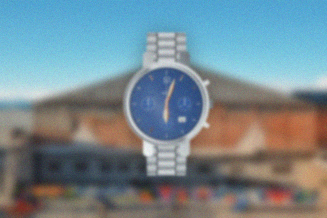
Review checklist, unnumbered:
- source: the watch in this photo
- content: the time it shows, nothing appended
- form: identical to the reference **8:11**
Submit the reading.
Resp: **6:03**
